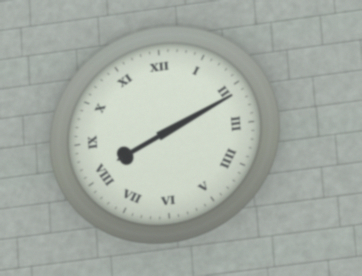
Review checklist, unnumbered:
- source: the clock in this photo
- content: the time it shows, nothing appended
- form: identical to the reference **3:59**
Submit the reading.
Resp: **8:11**
